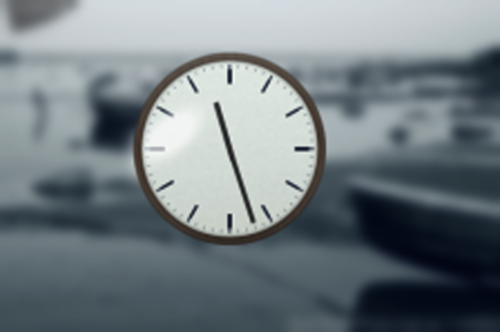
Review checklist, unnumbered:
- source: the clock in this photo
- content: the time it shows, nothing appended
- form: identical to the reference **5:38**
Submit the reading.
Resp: **11:27**
